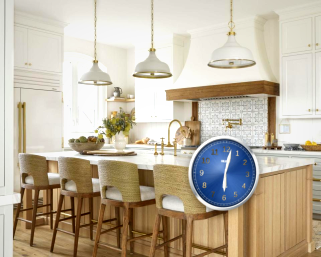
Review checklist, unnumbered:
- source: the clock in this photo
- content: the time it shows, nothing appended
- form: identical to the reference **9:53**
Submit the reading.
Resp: **6:02**
